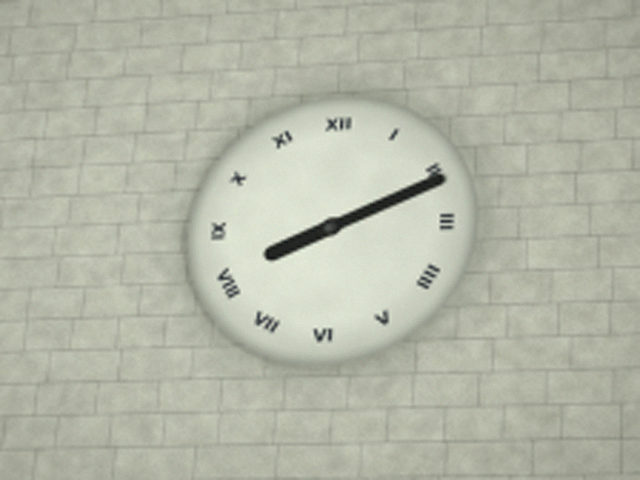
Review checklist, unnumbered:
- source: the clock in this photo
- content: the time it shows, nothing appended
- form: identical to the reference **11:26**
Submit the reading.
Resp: **8:11**
